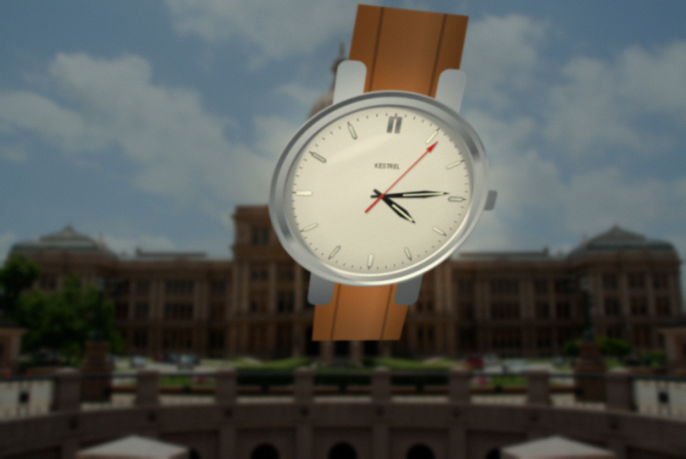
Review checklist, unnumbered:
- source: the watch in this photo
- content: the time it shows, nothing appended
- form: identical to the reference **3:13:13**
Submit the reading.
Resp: **4:14:06**
